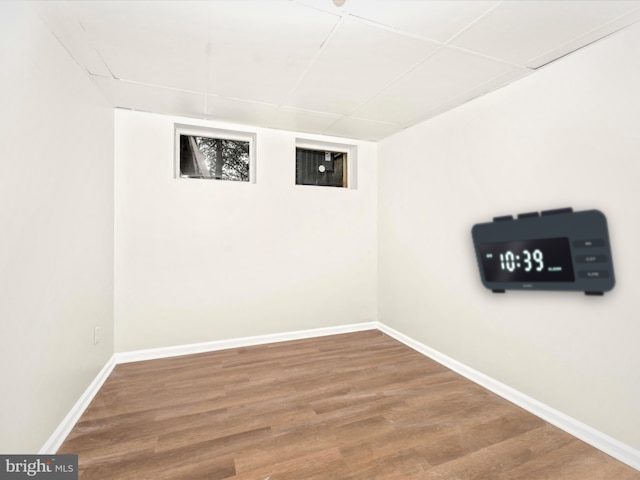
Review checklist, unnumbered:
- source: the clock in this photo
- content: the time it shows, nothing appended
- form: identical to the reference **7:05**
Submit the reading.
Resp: **10:39**
